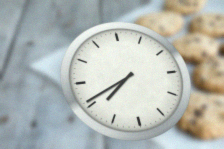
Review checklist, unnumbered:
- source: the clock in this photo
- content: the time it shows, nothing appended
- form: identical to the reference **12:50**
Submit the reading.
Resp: **7:41**
